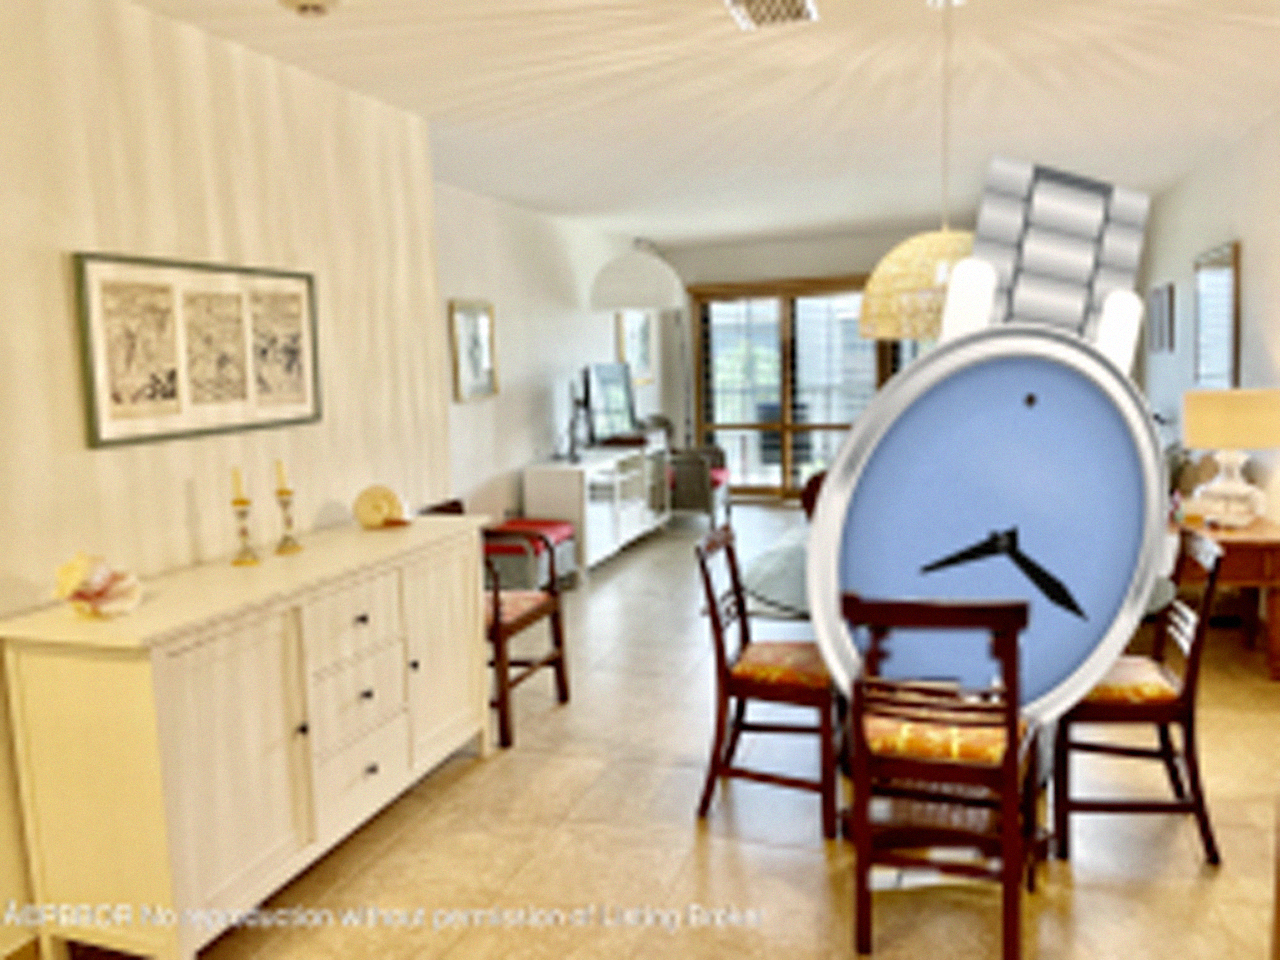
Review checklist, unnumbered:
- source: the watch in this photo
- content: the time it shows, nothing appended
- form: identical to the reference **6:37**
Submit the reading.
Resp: **8:20**
